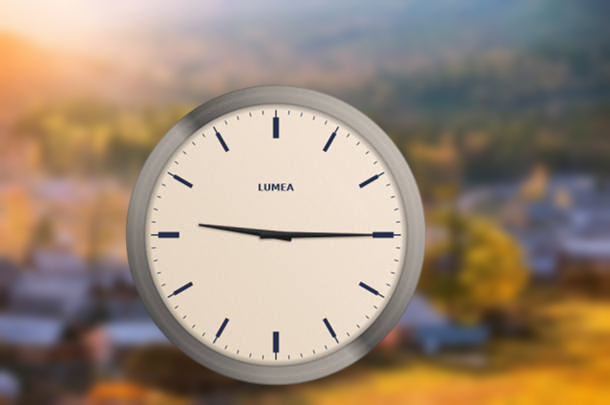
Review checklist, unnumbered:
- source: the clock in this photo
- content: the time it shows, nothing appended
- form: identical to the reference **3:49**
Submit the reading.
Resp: **9:15**
